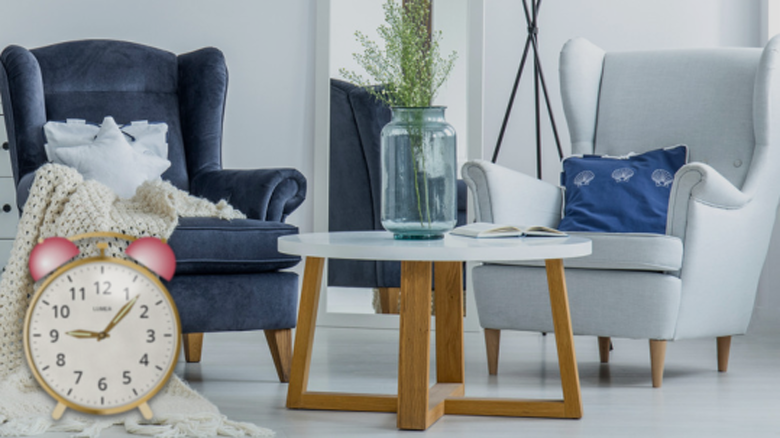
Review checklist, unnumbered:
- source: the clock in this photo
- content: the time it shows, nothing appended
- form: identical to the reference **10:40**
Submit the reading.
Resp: **9:07**
